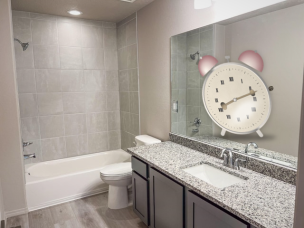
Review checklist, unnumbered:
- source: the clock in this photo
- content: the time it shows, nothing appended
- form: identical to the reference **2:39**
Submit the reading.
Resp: **8:12**
